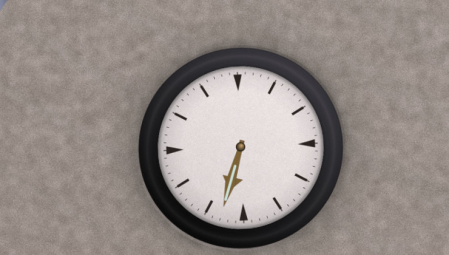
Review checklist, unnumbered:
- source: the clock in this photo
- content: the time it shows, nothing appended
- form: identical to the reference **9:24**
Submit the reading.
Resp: **6:33**
